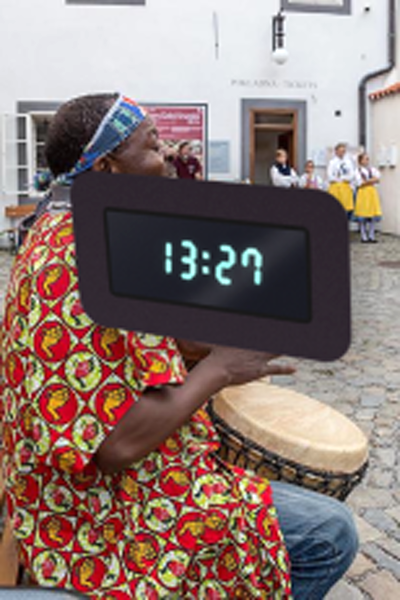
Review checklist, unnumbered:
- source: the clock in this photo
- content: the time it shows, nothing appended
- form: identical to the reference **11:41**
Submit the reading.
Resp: **13:27**
